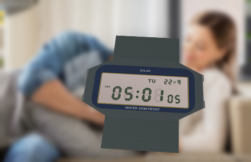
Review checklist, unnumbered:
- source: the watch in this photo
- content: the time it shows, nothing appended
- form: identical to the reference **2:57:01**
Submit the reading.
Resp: **5:01:05**
